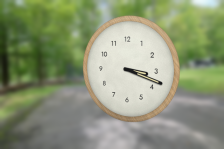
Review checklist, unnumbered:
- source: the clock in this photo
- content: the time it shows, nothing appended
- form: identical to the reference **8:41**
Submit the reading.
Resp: **3:18**
